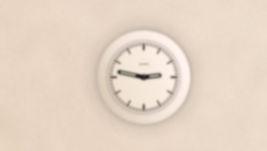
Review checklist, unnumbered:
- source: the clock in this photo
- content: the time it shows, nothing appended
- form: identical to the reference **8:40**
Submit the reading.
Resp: **2:47**
